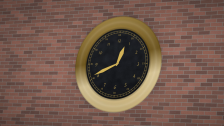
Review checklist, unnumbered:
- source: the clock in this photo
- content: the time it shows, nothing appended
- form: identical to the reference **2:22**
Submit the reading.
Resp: **12:41**
